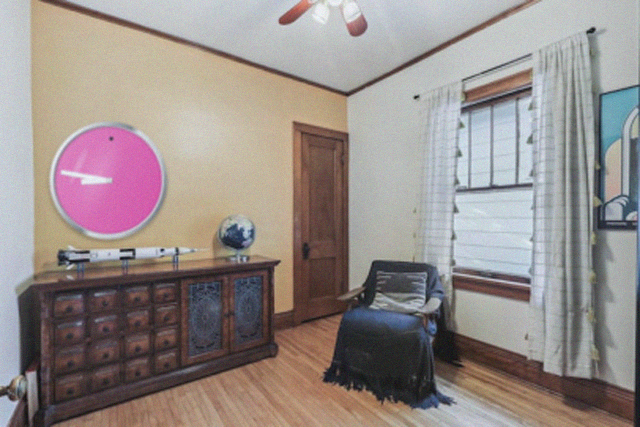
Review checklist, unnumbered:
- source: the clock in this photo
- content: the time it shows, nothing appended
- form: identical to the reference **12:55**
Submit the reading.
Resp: **8:46**
